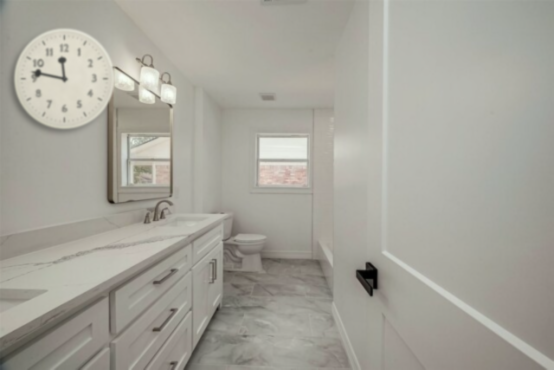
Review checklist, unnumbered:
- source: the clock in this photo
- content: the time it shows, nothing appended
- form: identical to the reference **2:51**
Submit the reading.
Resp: **11:47**
